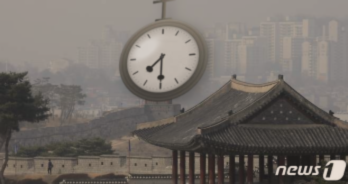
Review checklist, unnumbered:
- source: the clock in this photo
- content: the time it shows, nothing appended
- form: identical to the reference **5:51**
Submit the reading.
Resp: **7:30**
